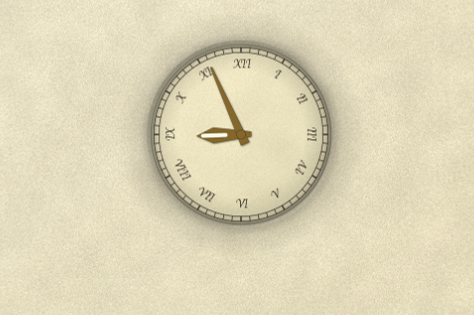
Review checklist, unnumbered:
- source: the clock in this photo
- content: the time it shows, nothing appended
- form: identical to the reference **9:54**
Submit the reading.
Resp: **8:56**
